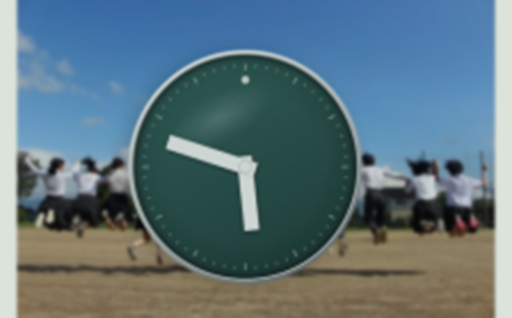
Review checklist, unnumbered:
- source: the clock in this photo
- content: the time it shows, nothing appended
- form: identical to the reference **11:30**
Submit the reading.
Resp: **5:48**
